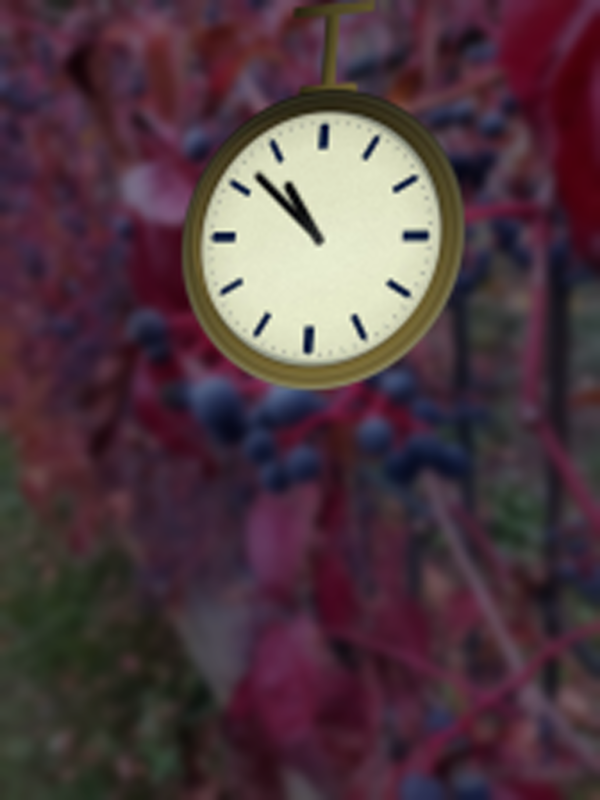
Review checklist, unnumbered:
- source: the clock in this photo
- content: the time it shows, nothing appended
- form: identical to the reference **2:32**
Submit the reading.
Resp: **10:52**
